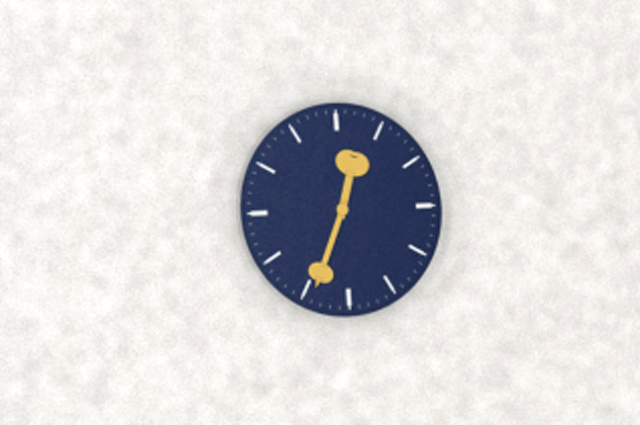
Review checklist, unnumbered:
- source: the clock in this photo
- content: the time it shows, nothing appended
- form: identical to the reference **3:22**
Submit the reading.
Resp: **12:34**
